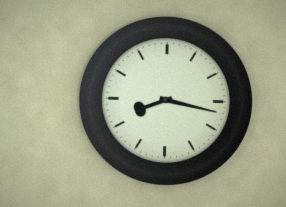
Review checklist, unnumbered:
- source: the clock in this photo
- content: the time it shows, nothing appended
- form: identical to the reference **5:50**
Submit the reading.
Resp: **8:17**
